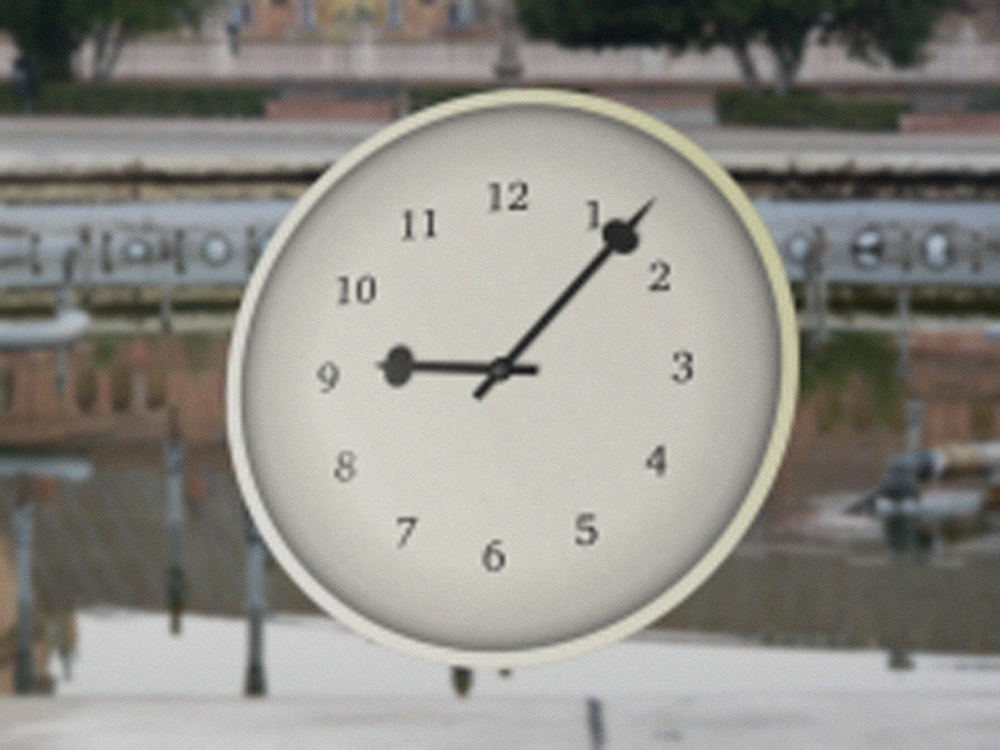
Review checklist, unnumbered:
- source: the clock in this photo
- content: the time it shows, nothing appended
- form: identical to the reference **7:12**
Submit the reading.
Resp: **9:07**
